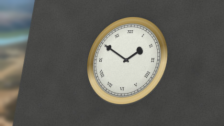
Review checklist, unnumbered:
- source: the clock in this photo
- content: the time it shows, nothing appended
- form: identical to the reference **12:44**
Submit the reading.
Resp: **1:50**
